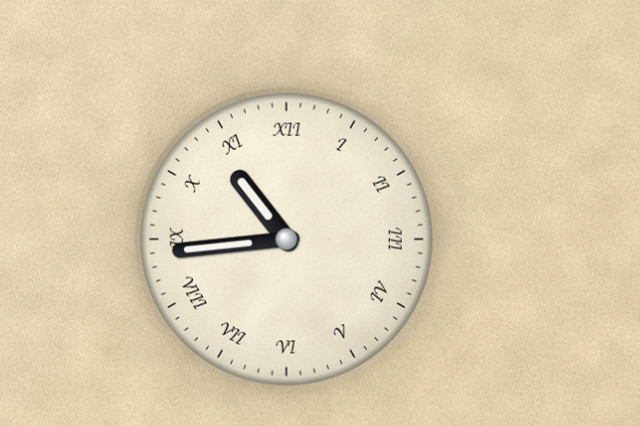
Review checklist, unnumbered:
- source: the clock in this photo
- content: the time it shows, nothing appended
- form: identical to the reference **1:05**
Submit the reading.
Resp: **10:44**
